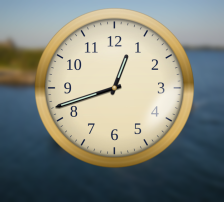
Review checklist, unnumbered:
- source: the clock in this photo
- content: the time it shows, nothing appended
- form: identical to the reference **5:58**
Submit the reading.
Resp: **12:42**
